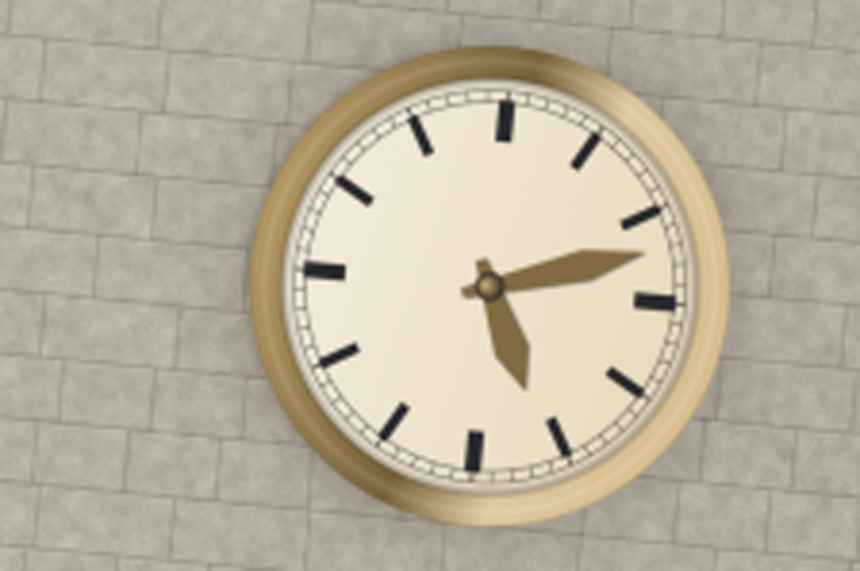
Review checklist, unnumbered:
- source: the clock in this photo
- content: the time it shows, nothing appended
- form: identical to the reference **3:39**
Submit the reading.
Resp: **5:12**
